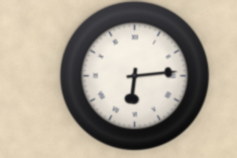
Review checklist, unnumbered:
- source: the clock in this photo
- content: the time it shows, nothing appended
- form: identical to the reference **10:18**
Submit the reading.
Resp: **6:14**
